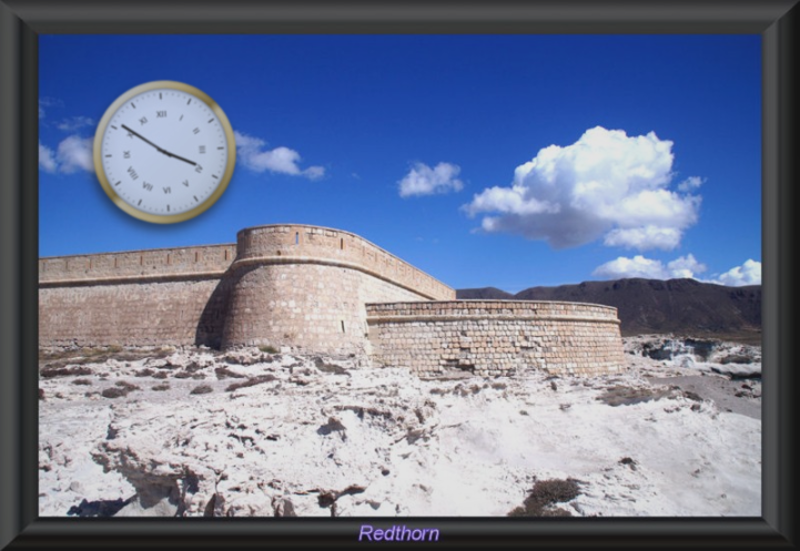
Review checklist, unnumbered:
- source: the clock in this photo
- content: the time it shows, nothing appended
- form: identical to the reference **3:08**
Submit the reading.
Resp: **3:51**
